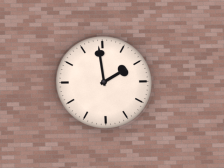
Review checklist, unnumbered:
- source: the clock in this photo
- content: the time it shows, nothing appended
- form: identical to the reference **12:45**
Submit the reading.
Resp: **1:59**
